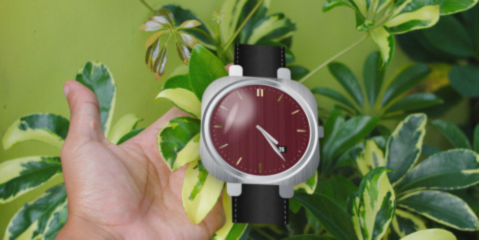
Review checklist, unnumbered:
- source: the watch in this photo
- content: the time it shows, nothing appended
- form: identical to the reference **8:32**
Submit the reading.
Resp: **4:24**
